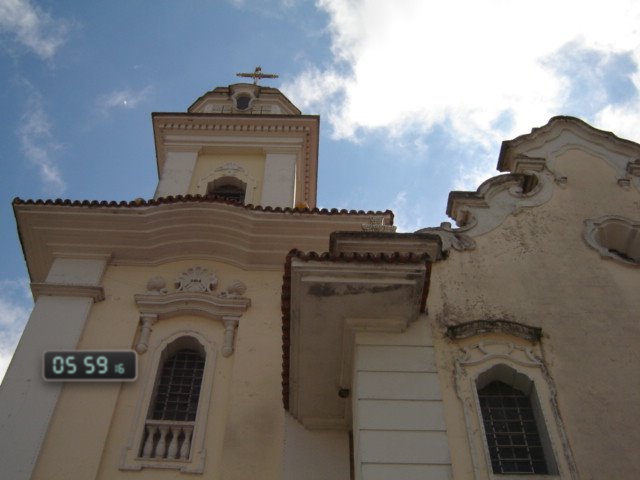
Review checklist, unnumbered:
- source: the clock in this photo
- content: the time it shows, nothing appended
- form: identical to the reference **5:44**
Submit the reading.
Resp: **5:59**
